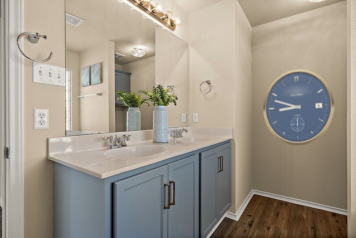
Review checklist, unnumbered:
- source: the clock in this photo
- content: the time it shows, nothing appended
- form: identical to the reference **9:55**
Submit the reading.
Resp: **8:48**
